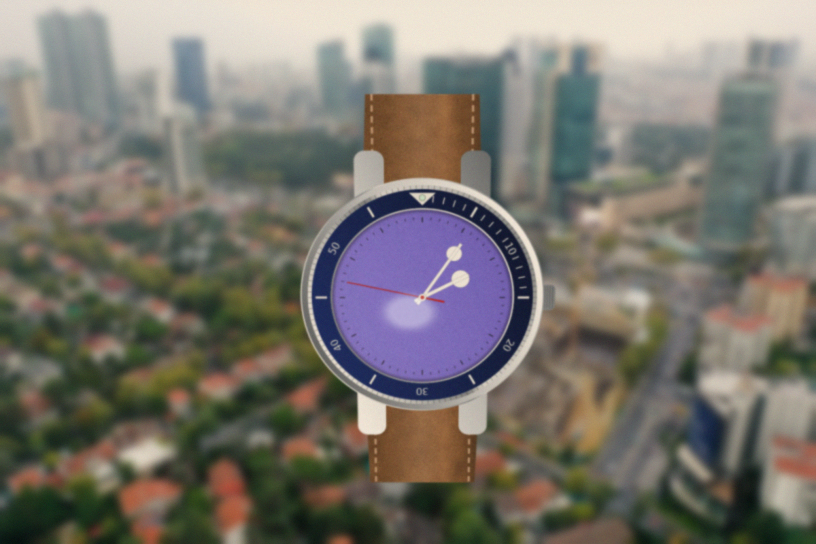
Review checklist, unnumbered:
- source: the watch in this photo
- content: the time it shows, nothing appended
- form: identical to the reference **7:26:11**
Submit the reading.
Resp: **2:05:47**
